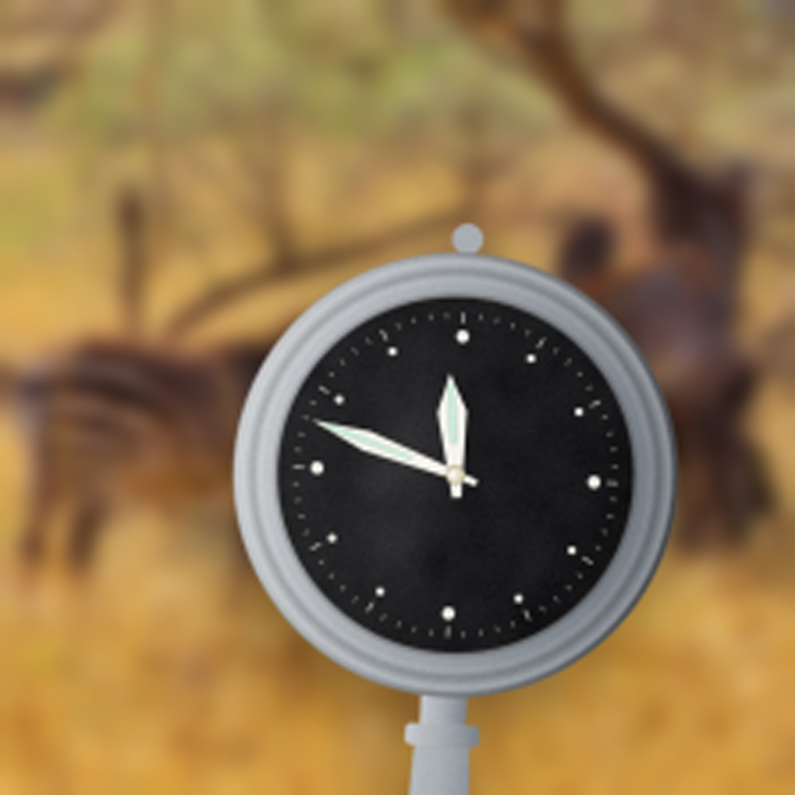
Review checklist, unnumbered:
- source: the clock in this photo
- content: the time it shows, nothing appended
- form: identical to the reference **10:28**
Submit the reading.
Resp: **11:48**
